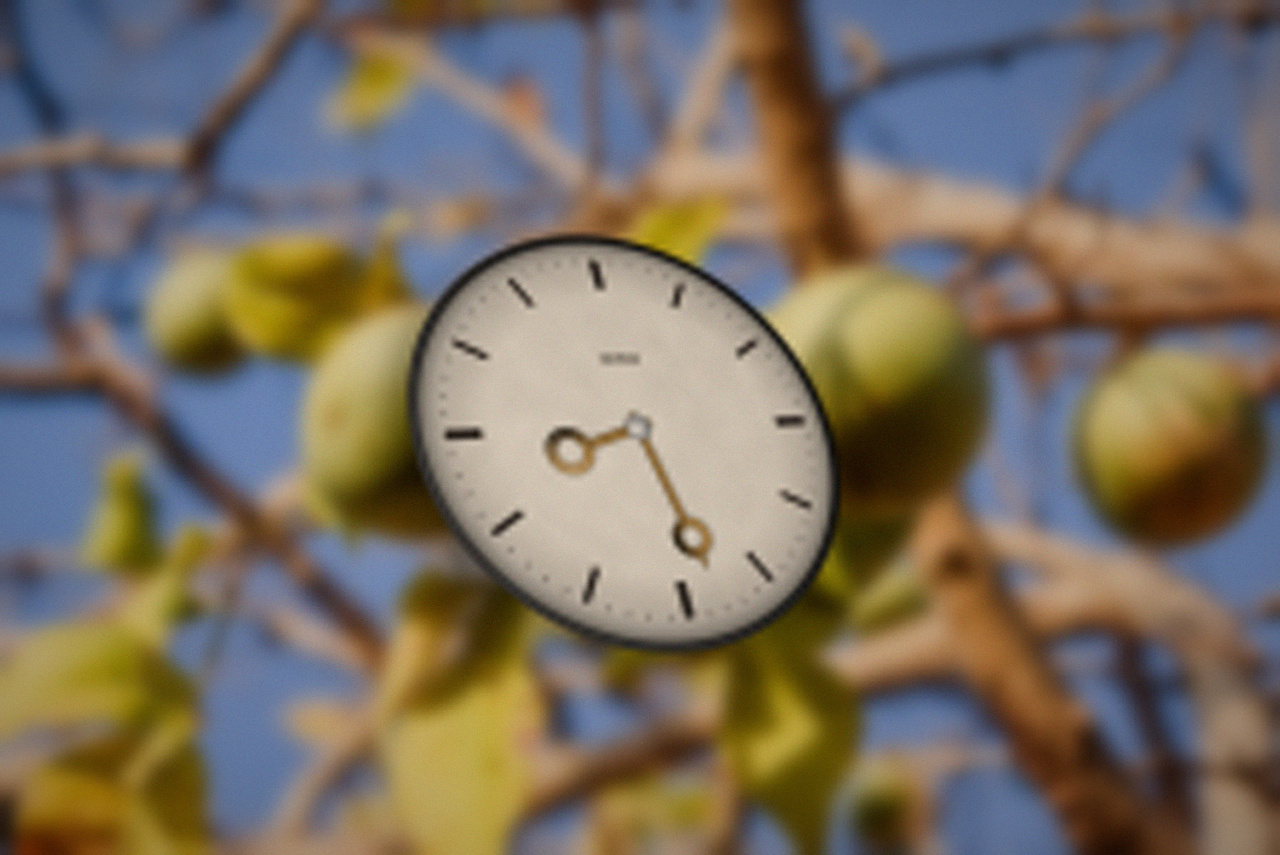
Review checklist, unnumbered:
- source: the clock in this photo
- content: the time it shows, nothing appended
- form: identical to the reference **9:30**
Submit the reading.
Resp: **8:28**
